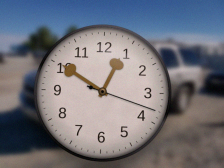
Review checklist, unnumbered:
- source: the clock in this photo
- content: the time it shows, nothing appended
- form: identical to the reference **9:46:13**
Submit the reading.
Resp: **12:50:18**
